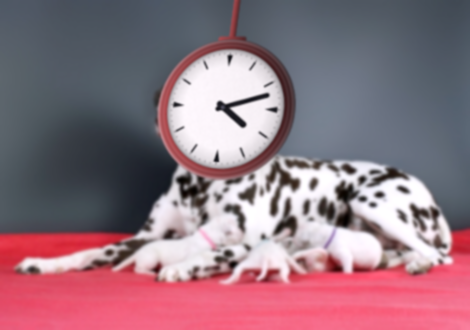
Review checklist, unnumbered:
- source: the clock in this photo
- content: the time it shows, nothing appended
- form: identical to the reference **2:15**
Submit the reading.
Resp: **4:12**
